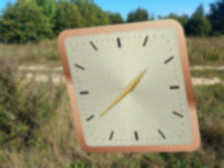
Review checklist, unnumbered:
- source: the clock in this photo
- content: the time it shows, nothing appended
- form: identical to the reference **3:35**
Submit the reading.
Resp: **1:39**
